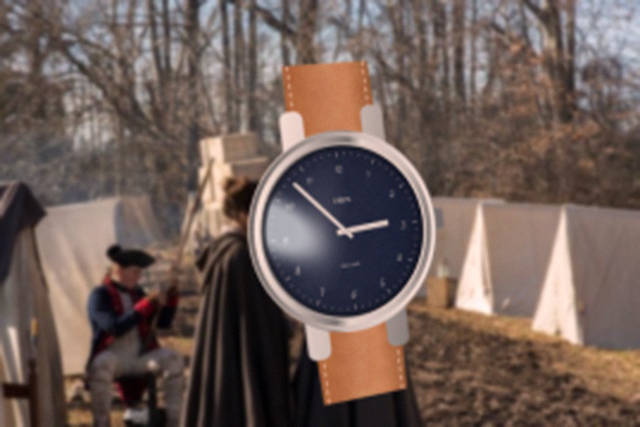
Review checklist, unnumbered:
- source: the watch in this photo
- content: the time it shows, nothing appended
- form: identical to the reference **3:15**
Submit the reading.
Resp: **2:53**
